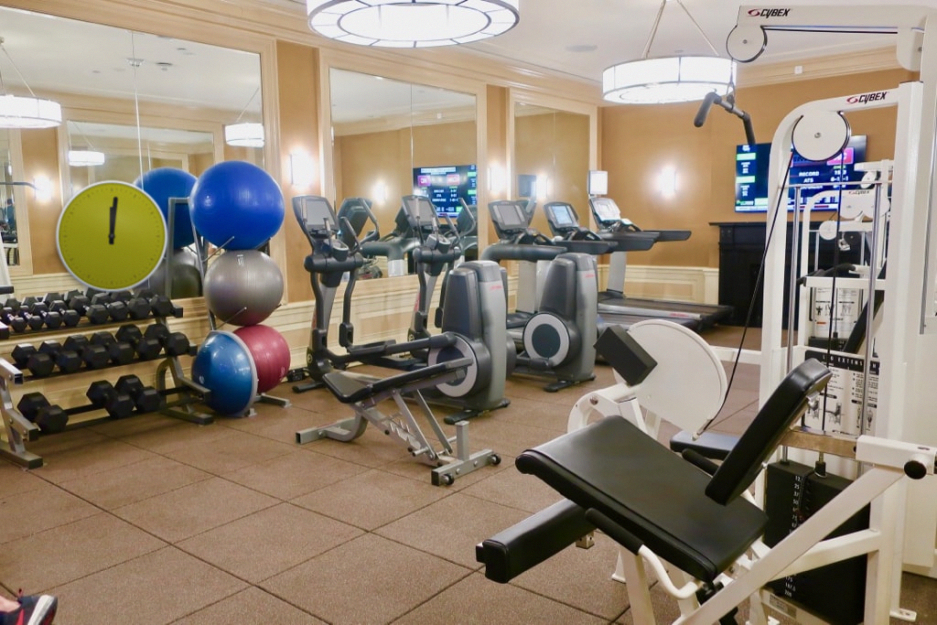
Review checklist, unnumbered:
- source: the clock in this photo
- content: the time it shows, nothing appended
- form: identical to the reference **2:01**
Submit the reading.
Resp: **12:01**
